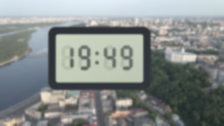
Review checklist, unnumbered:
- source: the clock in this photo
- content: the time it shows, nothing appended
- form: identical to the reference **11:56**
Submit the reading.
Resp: **19:49**
